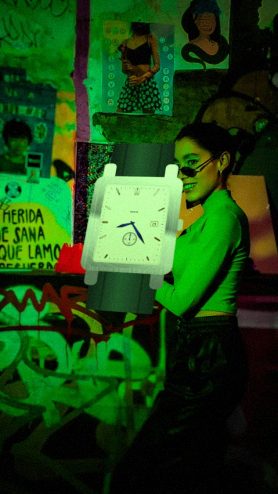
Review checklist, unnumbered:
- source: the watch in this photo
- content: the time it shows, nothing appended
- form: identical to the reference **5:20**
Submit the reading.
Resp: **8:24**
